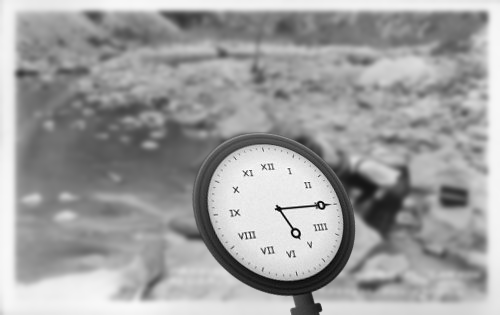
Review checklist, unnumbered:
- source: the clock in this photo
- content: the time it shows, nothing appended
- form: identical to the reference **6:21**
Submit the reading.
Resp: **5:15**
